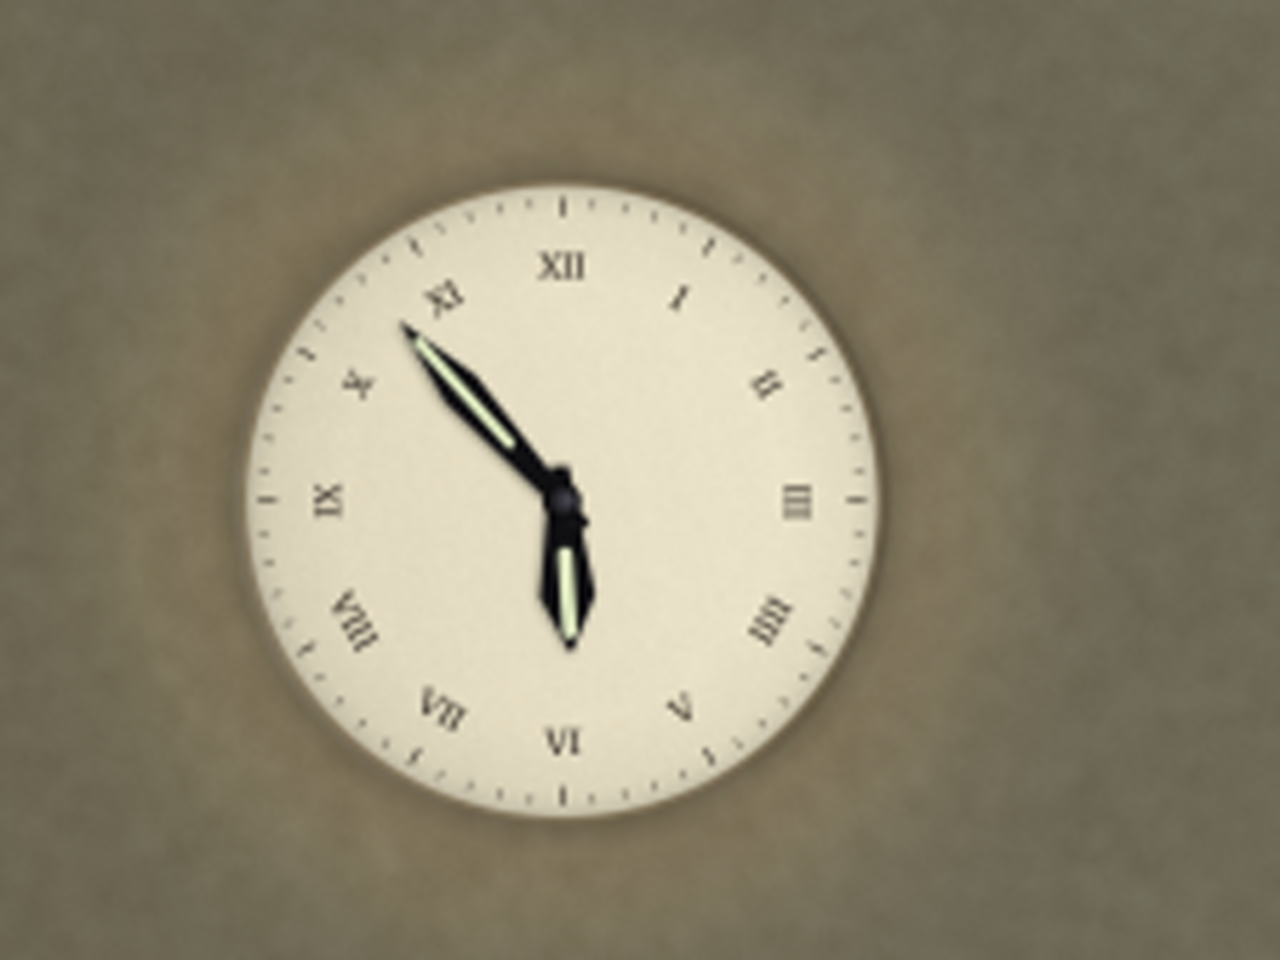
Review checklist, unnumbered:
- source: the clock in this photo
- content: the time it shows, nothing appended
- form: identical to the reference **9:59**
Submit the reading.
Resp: **5:53**
